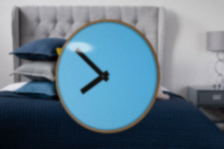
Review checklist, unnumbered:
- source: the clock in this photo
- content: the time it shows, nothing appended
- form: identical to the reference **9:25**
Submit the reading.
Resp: **7:52**
